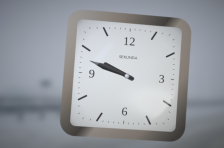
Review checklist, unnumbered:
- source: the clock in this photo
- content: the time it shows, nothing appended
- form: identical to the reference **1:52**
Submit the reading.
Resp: **9:48**
